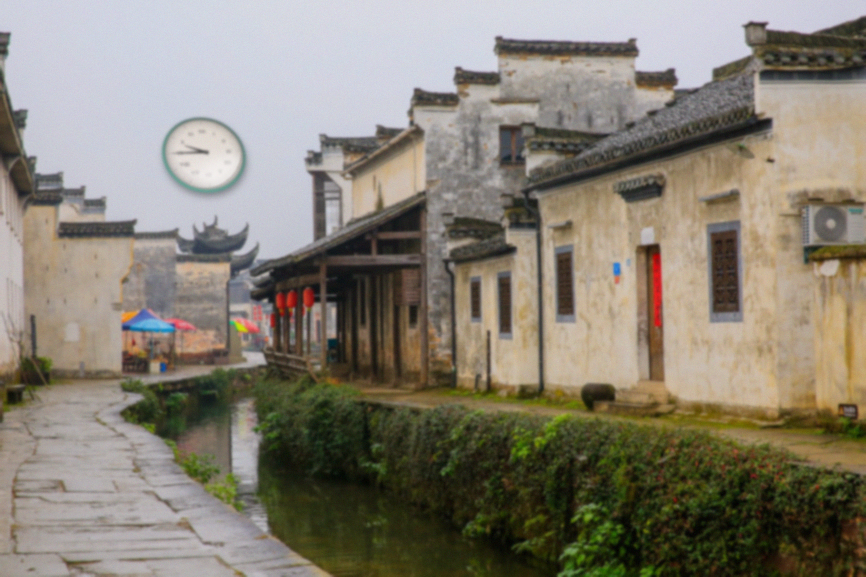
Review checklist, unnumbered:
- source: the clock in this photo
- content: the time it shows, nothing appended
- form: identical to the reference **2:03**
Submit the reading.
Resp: **9:45**
